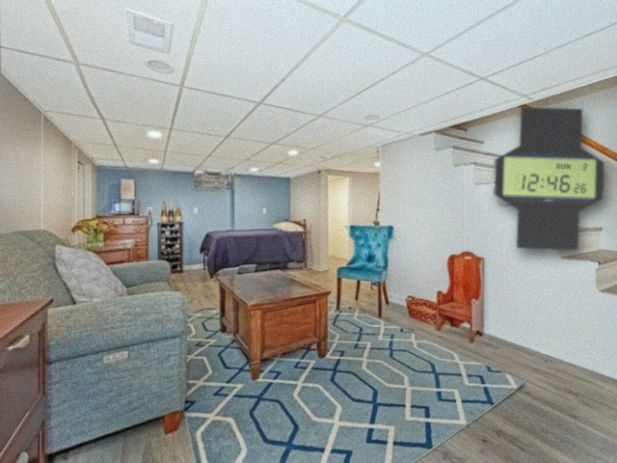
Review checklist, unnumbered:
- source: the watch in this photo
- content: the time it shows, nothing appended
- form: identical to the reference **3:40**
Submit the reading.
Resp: **12:46**
